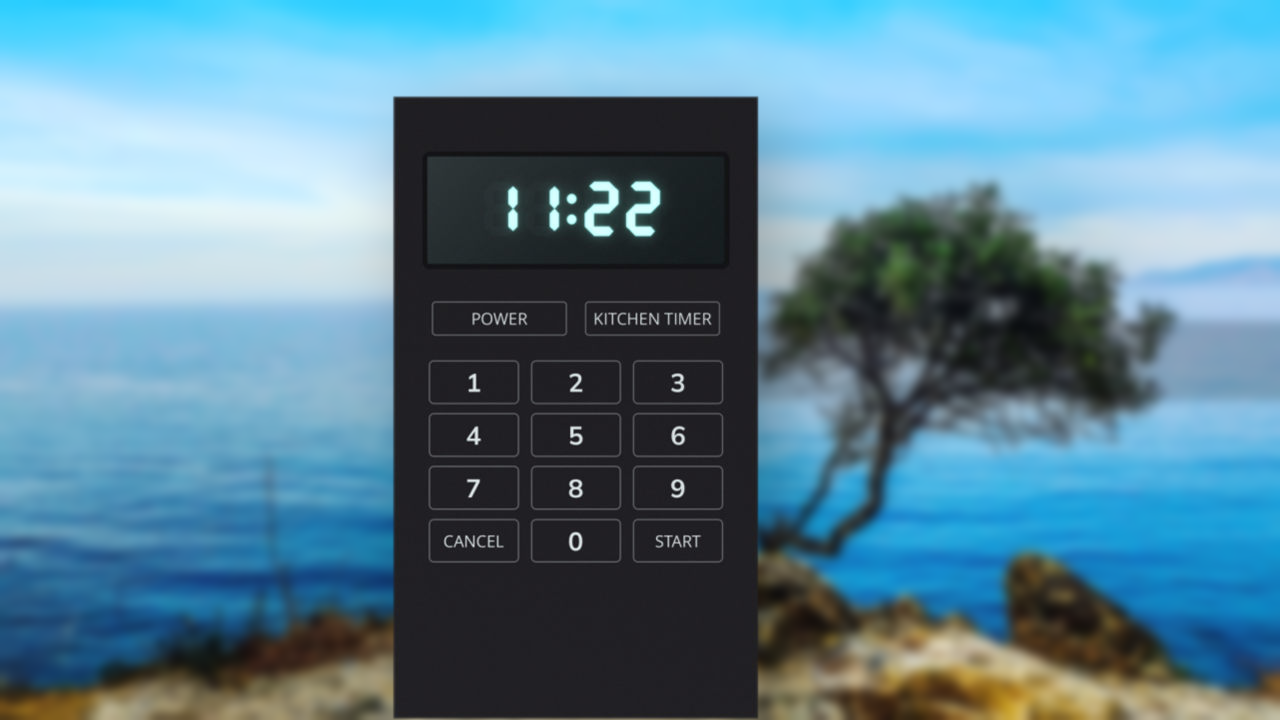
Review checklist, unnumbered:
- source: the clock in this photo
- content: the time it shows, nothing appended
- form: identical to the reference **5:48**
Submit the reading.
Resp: **11:22**
